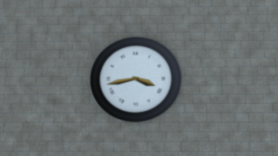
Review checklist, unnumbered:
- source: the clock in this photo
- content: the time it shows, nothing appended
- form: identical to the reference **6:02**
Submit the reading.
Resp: **3:43**
